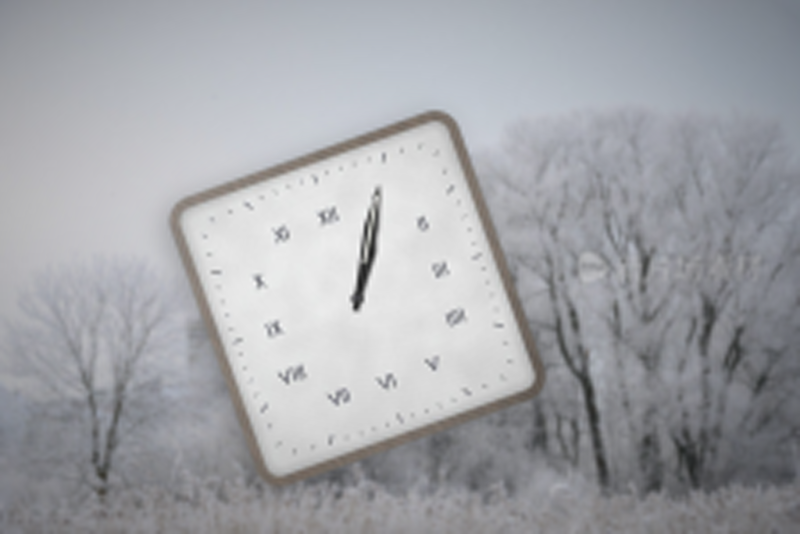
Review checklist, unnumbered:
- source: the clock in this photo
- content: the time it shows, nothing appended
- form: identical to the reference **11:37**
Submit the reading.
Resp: **1:05**
